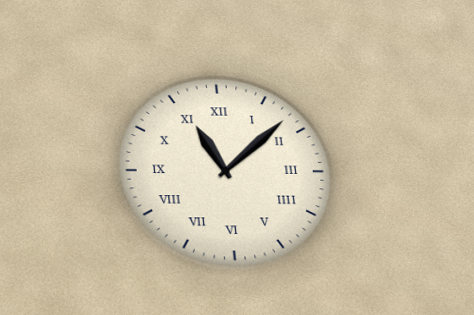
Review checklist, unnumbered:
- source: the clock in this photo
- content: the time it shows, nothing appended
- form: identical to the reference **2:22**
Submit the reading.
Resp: **11:08**
